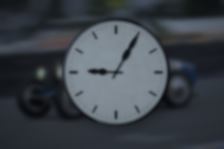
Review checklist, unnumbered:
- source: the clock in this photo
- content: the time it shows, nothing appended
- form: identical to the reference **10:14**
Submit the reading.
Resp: **9:05**
